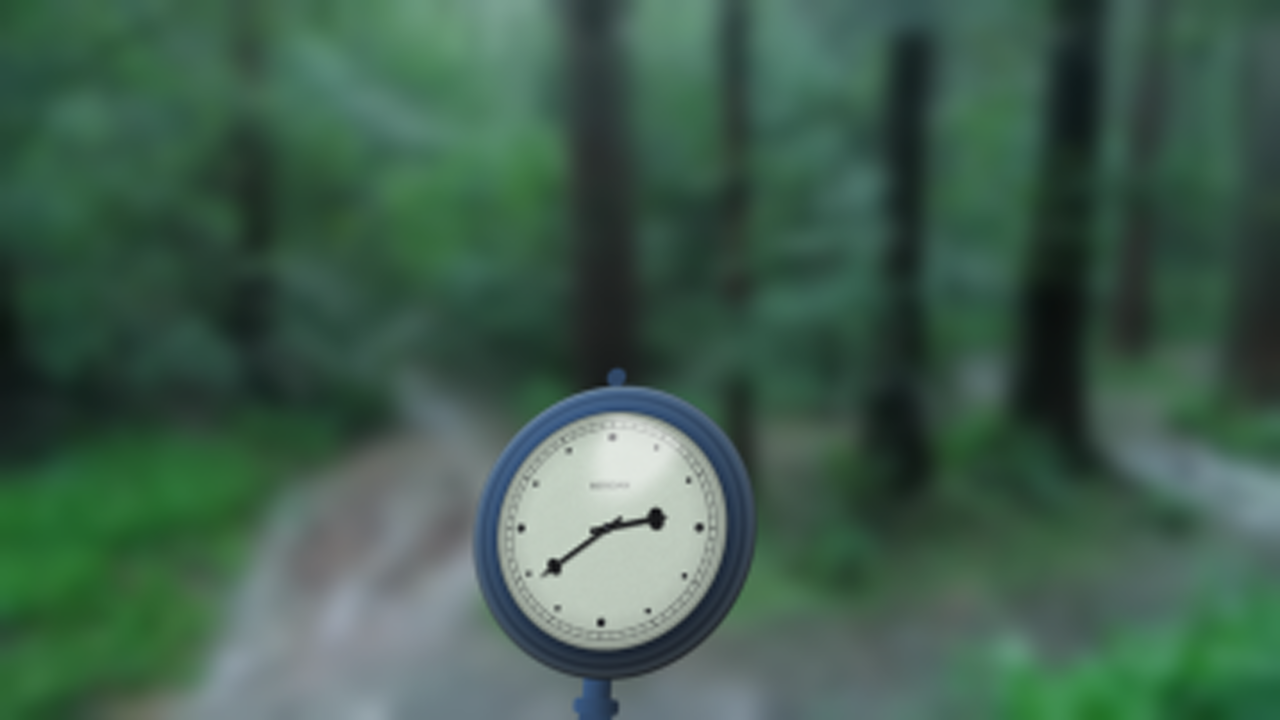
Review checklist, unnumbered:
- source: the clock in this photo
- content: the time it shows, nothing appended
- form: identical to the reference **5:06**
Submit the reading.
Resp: **2:39**
